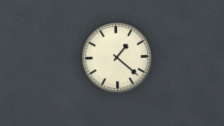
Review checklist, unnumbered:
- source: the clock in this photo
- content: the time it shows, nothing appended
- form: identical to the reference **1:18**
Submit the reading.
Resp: **1:22**
